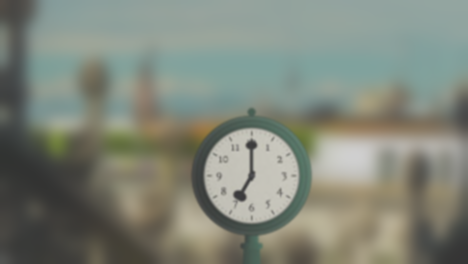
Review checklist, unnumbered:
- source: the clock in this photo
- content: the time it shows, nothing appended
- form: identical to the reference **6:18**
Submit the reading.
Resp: **7:00**
